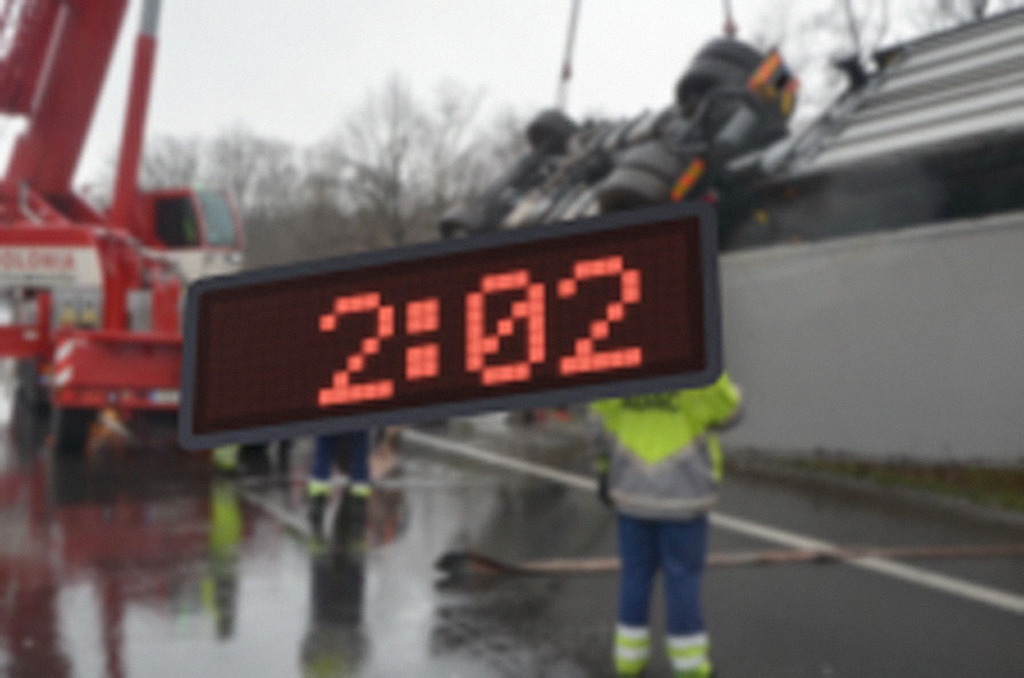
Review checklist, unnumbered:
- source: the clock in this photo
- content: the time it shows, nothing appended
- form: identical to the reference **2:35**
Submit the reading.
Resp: **2:02**
